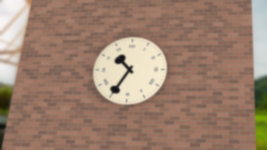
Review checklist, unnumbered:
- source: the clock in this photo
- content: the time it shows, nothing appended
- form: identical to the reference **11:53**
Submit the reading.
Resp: **10:35**
